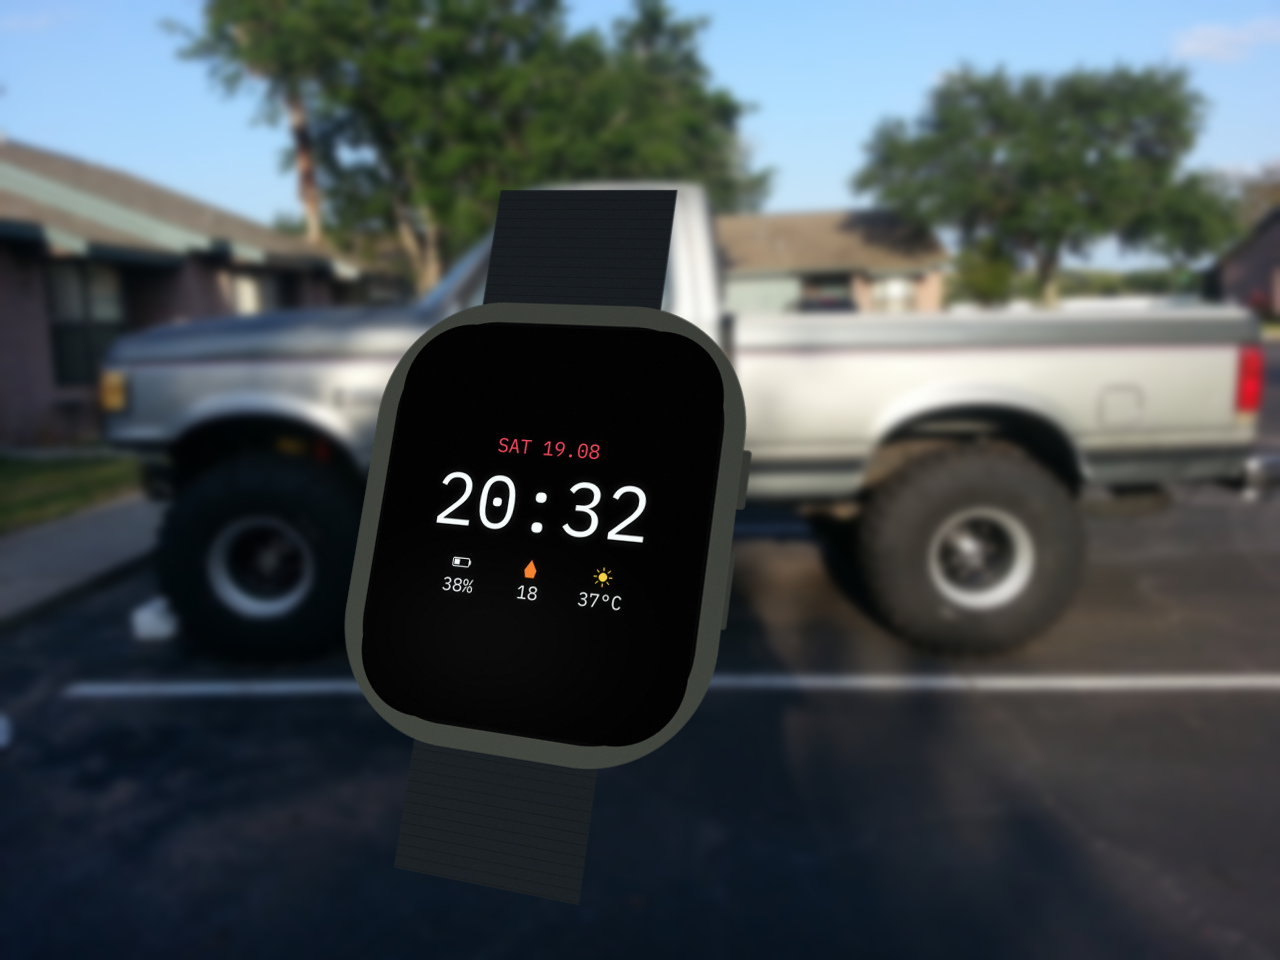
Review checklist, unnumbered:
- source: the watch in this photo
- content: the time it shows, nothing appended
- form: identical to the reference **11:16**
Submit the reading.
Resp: **20:32**
